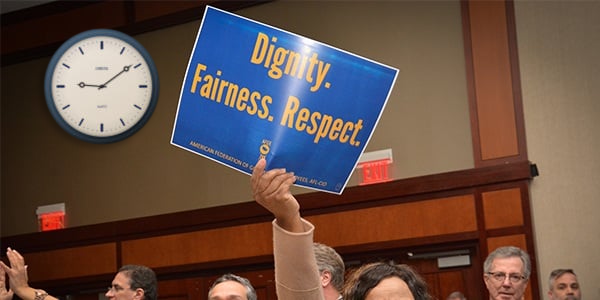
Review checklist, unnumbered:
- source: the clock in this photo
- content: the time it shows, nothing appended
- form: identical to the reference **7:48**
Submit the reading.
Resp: **9:09**
